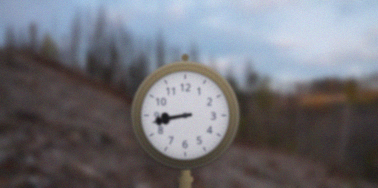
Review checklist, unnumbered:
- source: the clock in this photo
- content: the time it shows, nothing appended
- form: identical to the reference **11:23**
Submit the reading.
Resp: **8:43**
